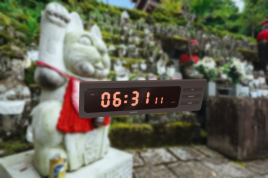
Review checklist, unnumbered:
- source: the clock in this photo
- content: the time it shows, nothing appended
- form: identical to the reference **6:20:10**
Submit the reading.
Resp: **6:31:11**
